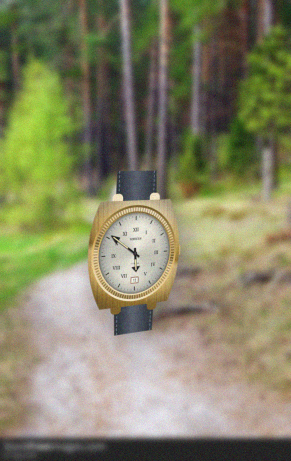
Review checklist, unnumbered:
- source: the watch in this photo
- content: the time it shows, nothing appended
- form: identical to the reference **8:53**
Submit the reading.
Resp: **5:51**
